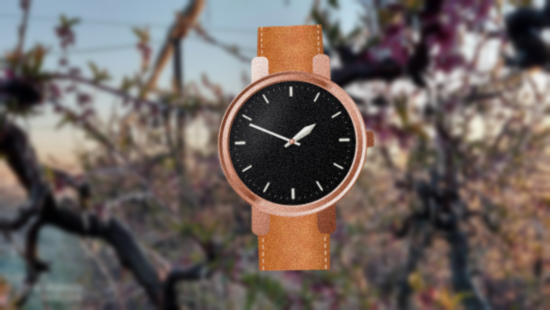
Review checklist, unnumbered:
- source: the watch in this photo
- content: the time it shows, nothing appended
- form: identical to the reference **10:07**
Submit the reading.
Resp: **1:49**
